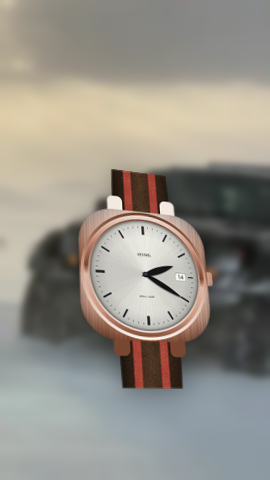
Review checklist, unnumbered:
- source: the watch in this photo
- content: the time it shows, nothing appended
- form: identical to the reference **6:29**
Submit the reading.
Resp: **2:20**
